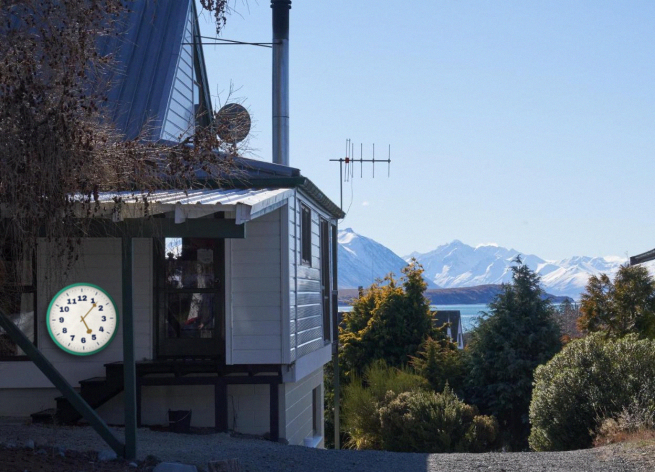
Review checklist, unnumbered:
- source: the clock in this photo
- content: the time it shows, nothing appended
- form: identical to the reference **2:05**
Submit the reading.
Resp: **5:07**
